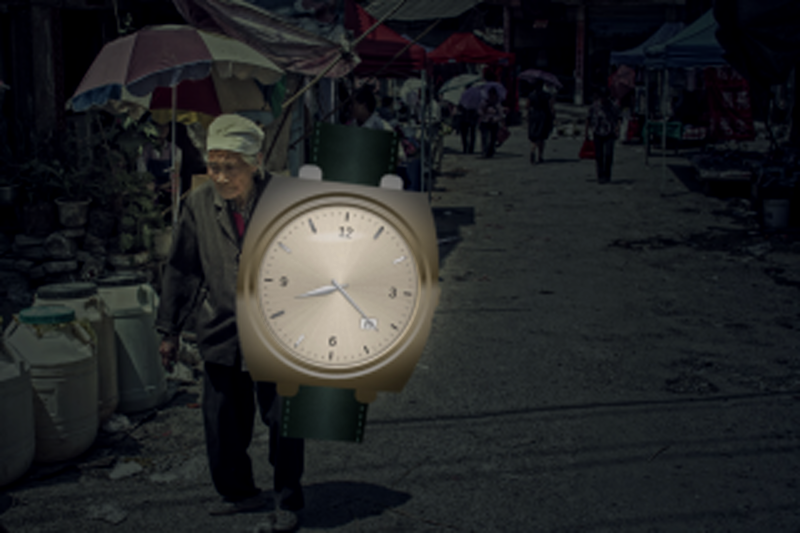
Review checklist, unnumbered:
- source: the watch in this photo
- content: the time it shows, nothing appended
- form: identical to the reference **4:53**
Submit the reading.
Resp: **8:22**
